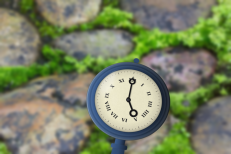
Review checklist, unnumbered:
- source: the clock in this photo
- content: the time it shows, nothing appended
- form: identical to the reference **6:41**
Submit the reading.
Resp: **5:00**
